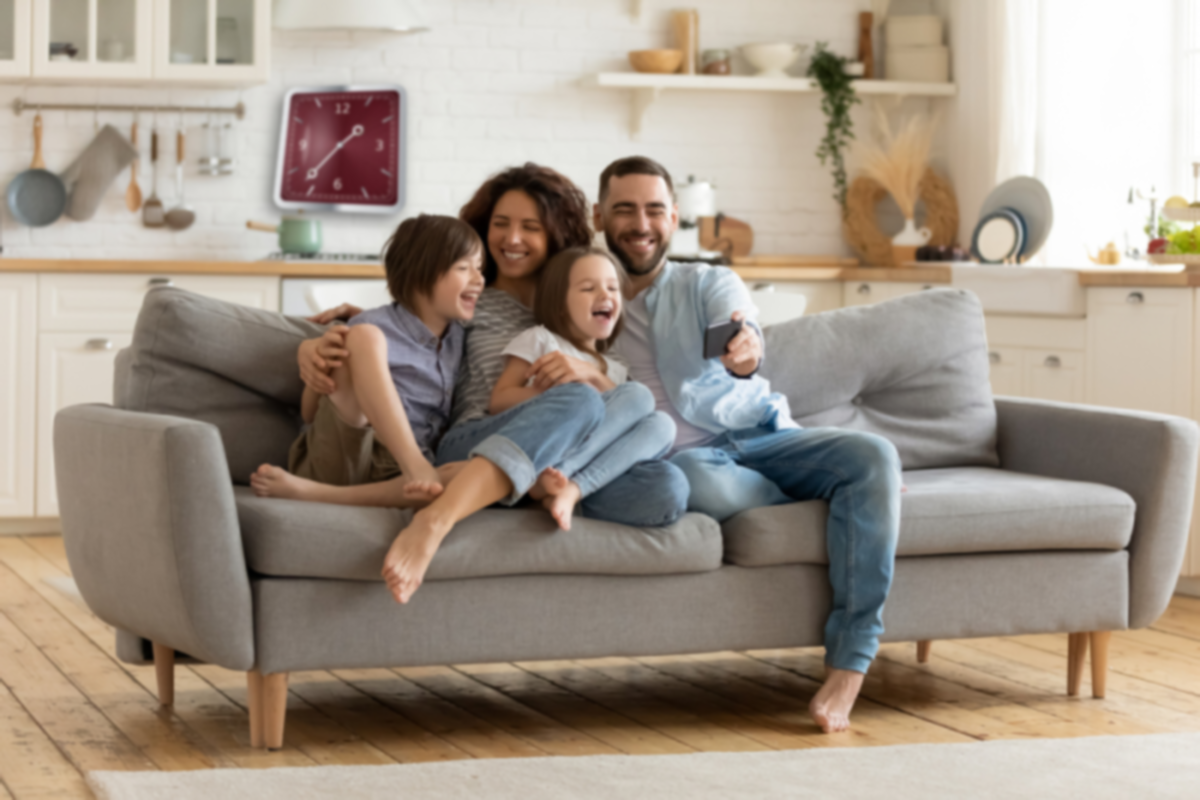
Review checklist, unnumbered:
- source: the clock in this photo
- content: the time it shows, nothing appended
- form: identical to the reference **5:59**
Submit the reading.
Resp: **1:37**
